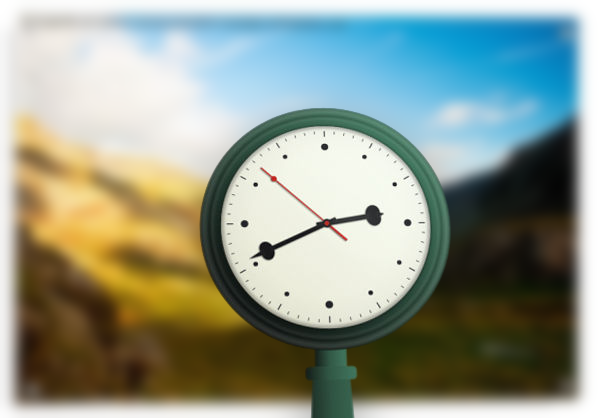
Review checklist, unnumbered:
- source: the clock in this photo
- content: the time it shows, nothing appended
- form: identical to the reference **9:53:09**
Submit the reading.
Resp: **2:40:52**
